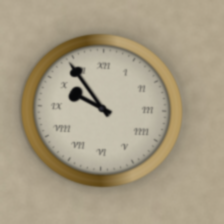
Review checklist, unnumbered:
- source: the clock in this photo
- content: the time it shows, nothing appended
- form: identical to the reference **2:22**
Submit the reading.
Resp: **9:54**
